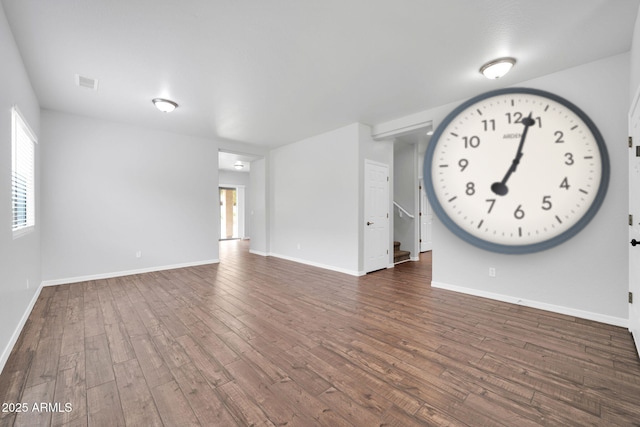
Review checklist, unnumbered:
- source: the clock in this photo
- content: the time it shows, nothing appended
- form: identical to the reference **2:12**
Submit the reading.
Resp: **7:03**
